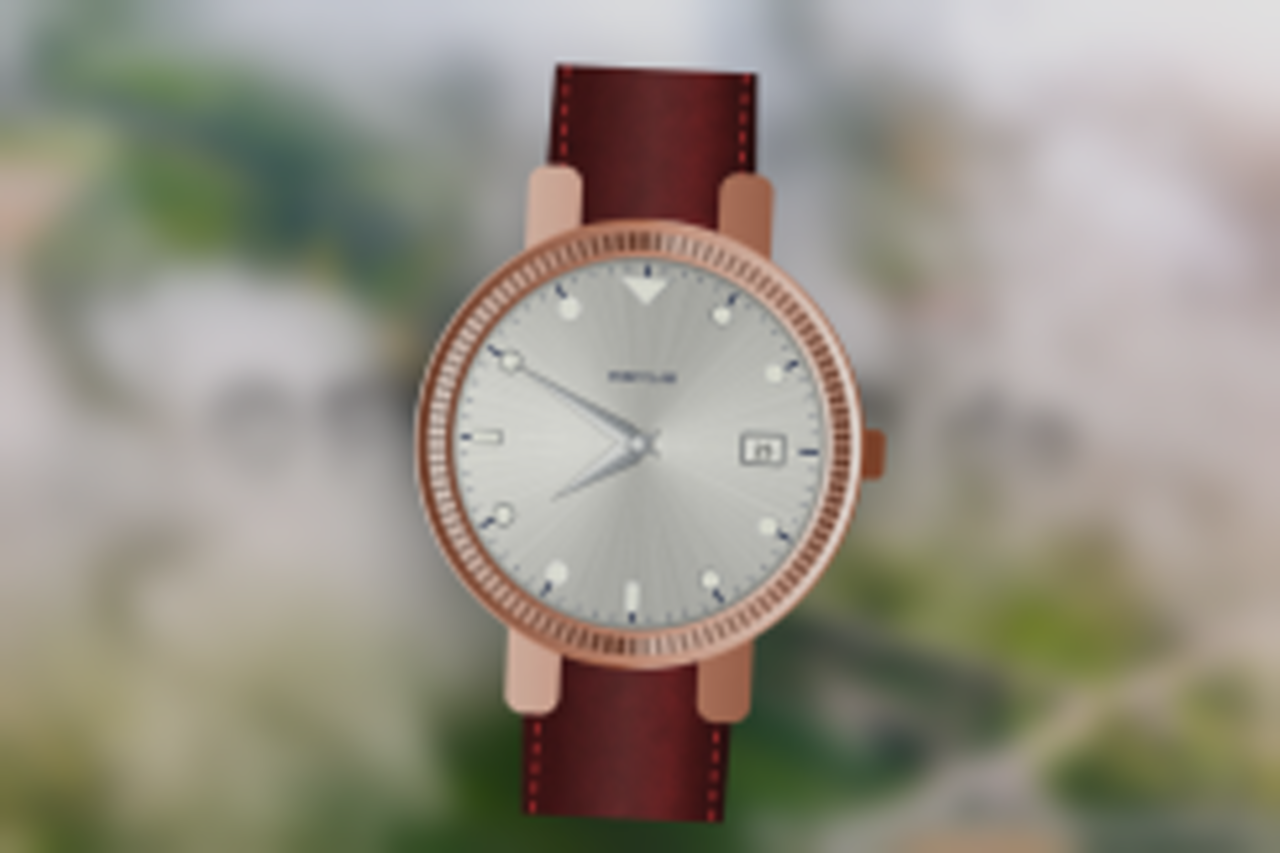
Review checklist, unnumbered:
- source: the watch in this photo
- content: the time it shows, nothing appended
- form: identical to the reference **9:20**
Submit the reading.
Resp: **7:50**
